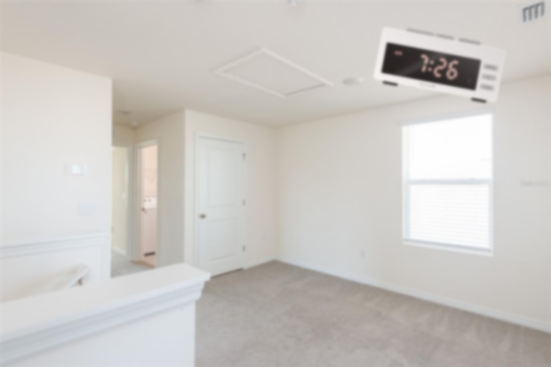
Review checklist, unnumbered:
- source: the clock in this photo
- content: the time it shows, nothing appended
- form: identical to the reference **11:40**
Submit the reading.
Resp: **7:26**
